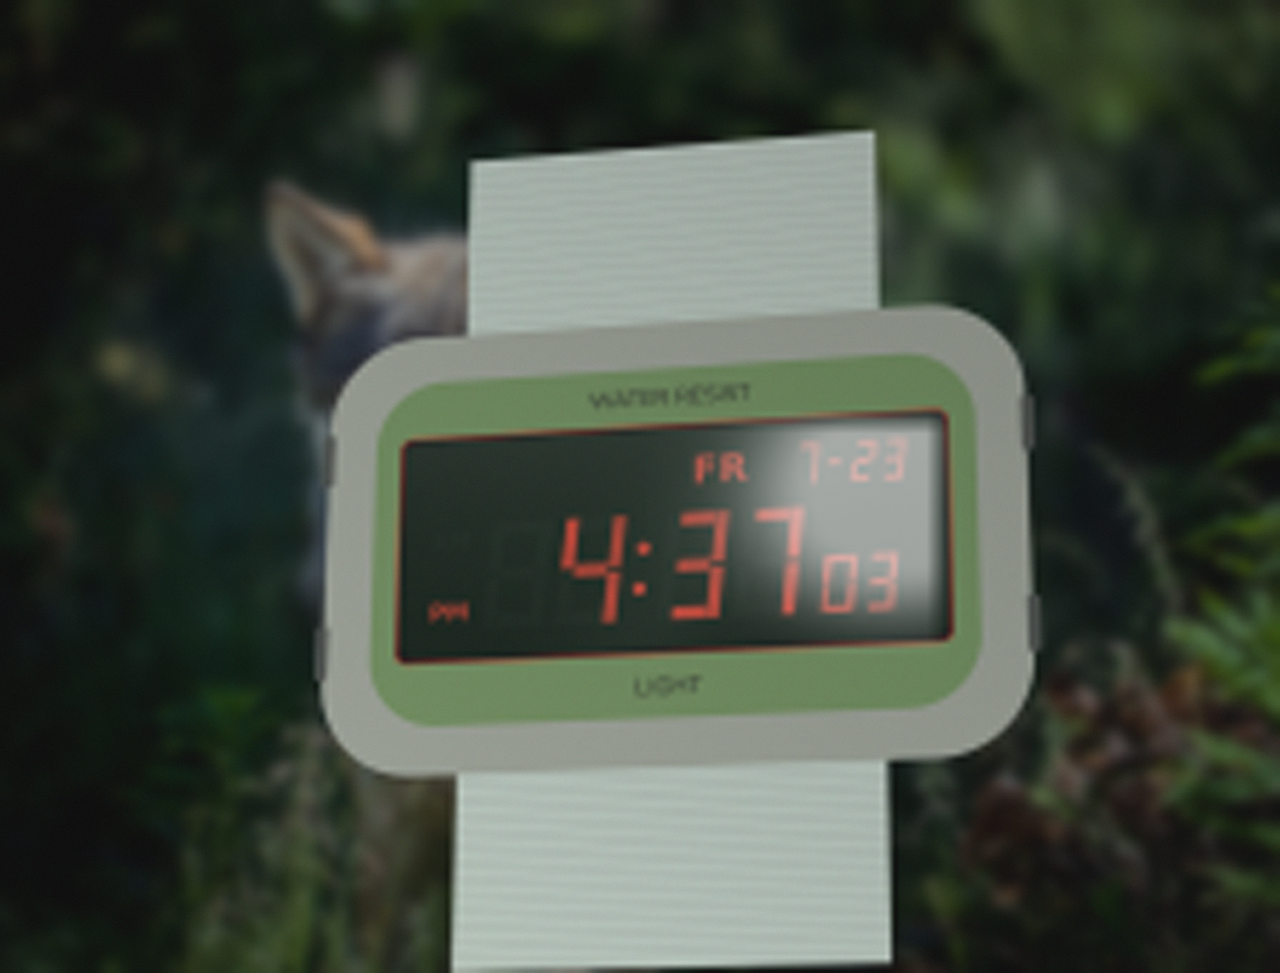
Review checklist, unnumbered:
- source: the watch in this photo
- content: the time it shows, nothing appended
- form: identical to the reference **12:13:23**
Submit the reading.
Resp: **4:37:03**
